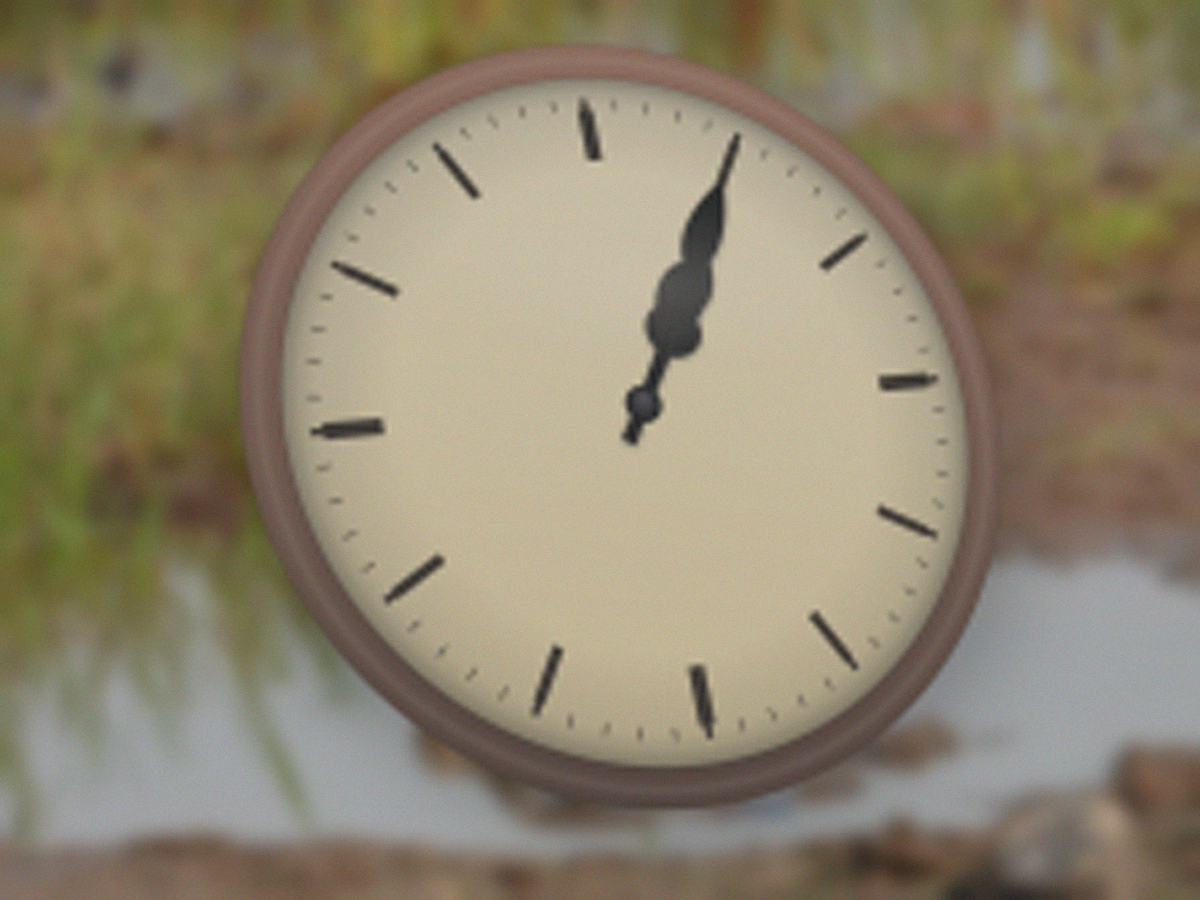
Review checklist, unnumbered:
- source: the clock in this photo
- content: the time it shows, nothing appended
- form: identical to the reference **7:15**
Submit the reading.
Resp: **1:05**
